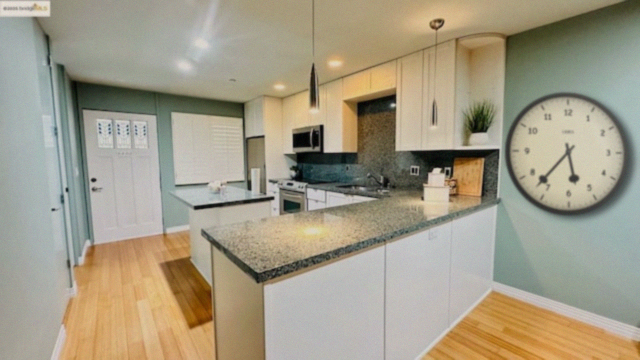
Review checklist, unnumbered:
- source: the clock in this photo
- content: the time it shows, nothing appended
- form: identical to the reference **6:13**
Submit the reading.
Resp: **5:37**
